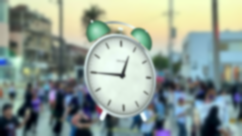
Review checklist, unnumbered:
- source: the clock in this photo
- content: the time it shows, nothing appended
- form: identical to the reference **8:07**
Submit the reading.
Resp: **12:45**
